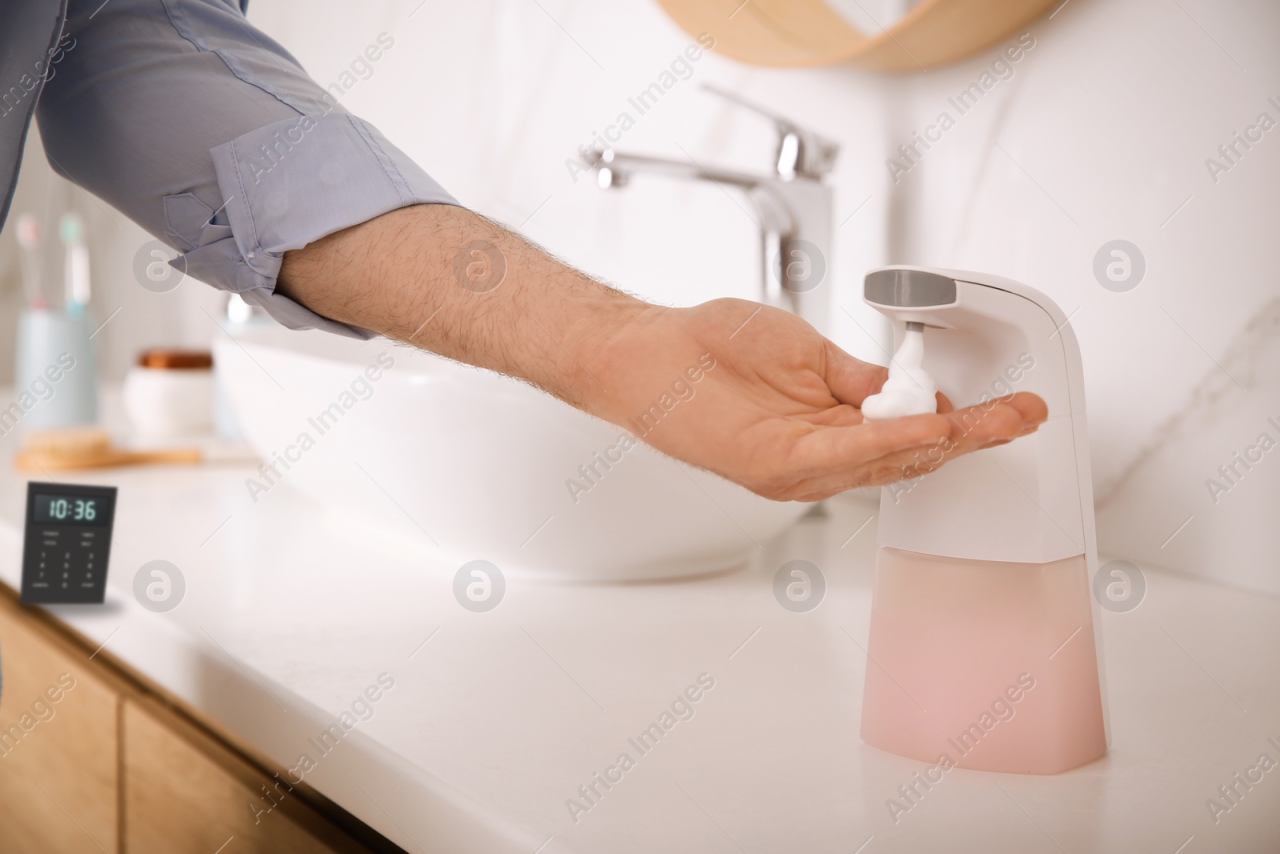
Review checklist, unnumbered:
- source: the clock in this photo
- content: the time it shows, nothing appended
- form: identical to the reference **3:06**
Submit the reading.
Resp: **10:36**
